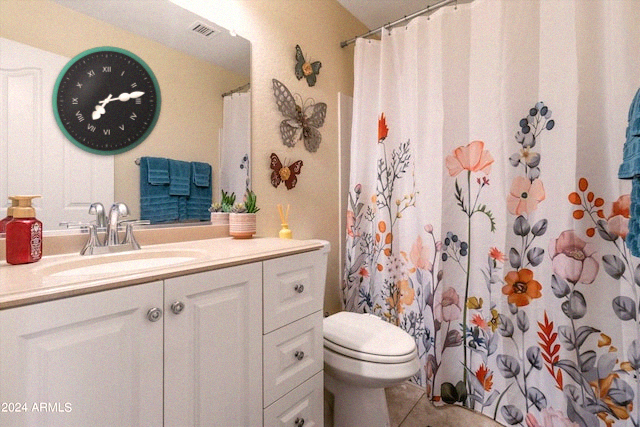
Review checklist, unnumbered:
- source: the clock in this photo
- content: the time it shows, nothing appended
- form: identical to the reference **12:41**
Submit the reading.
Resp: **7:13**
